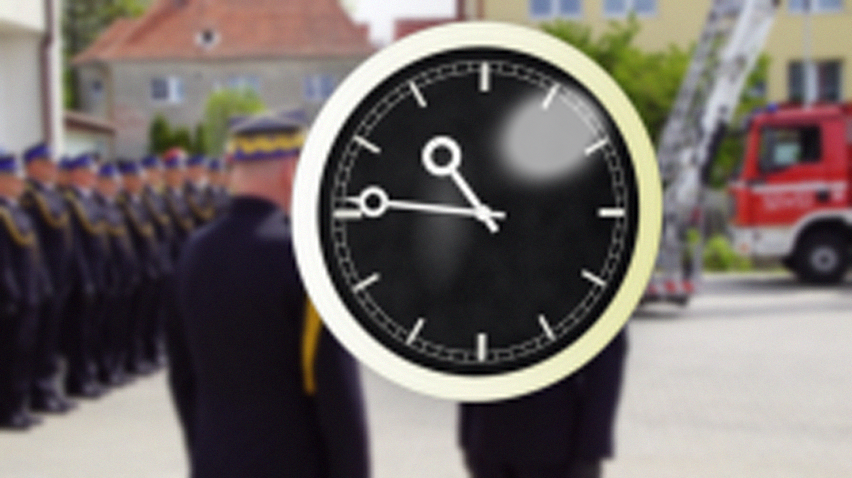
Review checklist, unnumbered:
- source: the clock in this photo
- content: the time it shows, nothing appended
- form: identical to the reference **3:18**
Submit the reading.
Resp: **10:46**
